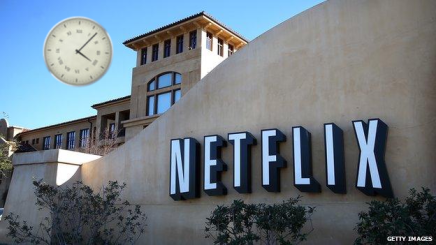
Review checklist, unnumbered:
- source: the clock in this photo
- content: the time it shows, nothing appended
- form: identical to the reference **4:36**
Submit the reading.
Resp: **4:07**
